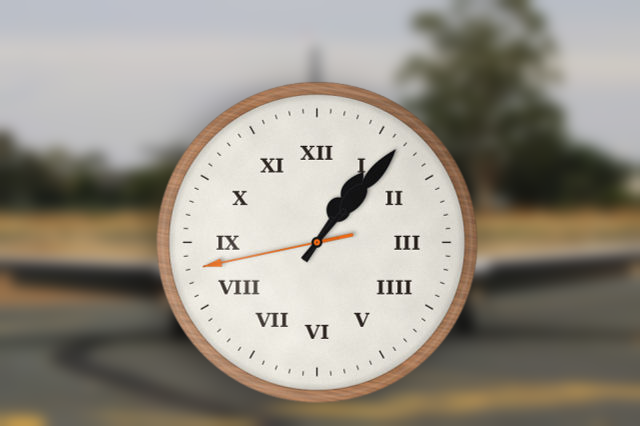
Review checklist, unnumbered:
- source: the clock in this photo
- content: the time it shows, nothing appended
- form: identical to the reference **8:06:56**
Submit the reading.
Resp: **1:06:43**
